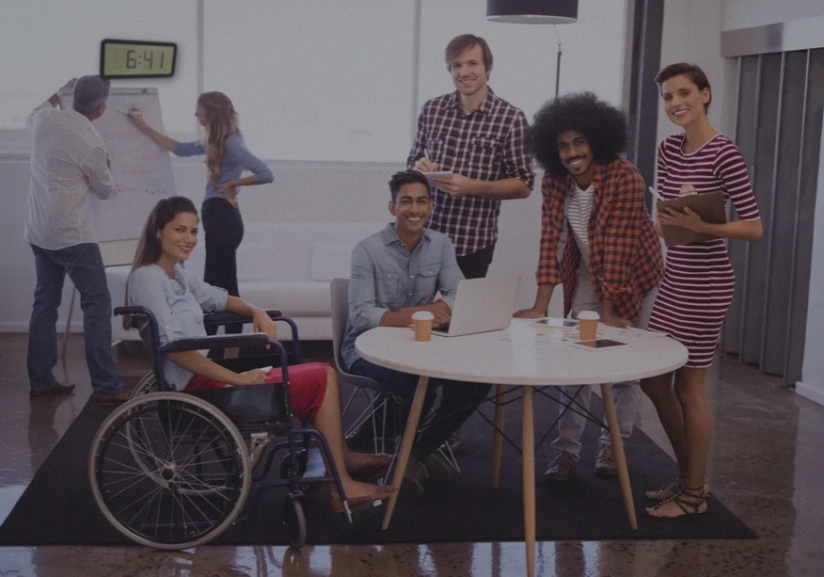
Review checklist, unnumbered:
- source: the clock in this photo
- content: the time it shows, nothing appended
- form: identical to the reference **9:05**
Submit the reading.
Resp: **6:41**
